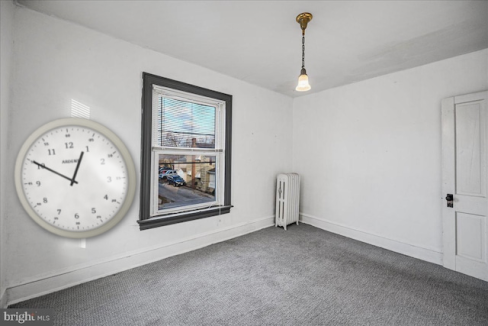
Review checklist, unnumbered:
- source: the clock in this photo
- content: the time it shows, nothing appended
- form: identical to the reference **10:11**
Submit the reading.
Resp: **12:50**
